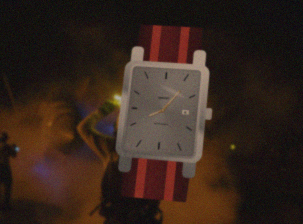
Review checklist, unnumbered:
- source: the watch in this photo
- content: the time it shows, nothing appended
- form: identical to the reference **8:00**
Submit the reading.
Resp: **8:06**
